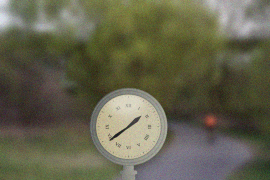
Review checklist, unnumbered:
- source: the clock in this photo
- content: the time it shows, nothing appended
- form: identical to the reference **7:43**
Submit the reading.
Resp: **1:39**
